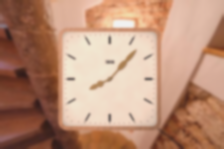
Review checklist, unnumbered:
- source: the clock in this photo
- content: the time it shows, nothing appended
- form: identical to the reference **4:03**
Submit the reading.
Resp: **8:07**
